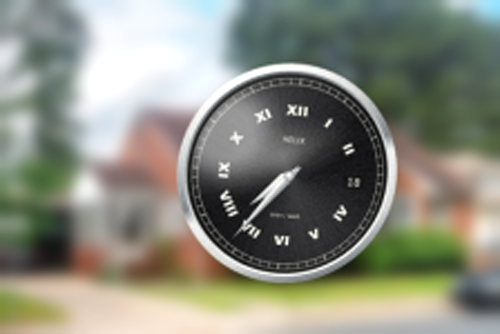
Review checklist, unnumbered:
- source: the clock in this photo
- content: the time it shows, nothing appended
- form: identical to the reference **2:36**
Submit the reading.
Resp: **7:36**
